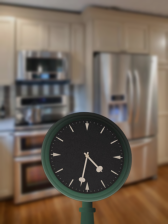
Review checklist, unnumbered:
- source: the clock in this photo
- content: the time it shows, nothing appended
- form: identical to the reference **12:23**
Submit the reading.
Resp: **4:32**
